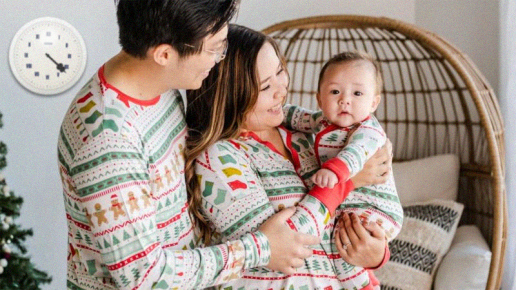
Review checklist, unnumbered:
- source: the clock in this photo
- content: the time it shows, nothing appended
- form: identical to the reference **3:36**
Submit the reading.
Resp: **4:22**
